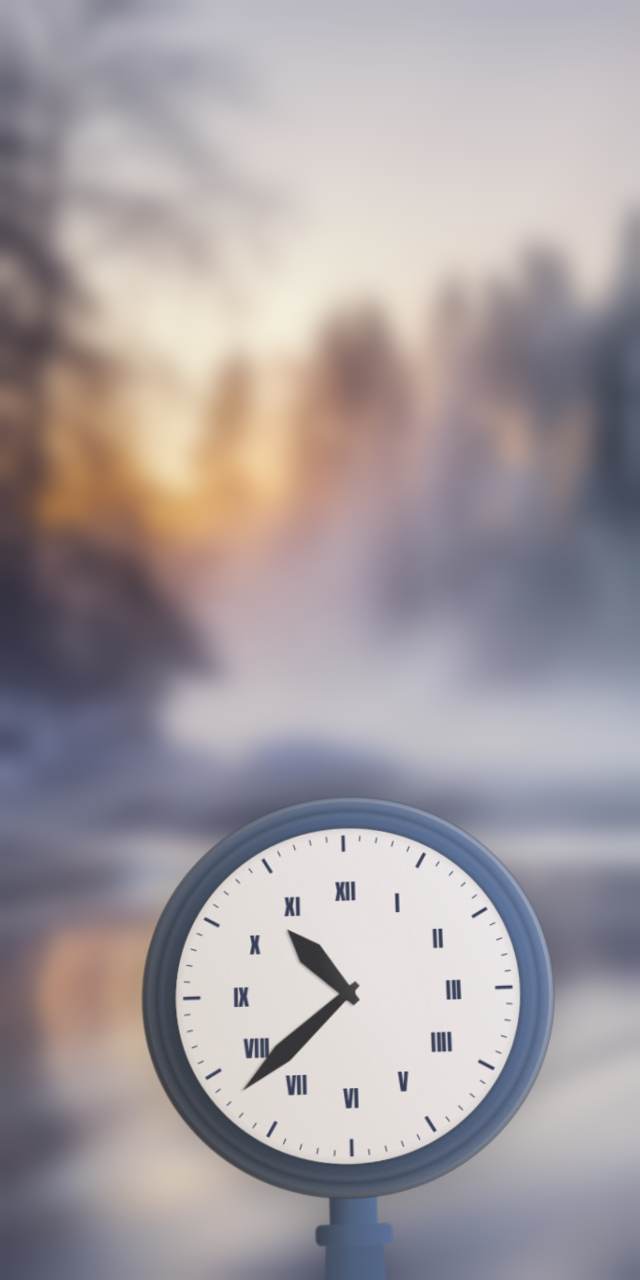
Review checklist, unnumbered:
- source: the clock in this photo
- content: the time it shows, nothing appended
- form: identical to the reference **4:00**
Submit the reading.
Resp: **10:38**
